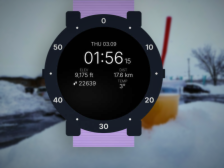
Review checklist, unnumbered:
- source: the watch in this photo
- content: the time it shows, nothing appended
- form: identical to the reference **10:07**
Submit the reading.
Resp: **1:56**
